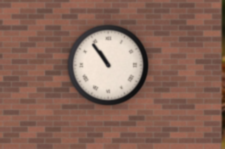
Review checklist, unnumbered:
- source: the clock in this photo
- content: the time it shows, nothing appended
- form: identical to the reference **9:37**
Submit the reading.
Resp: **10:54**
